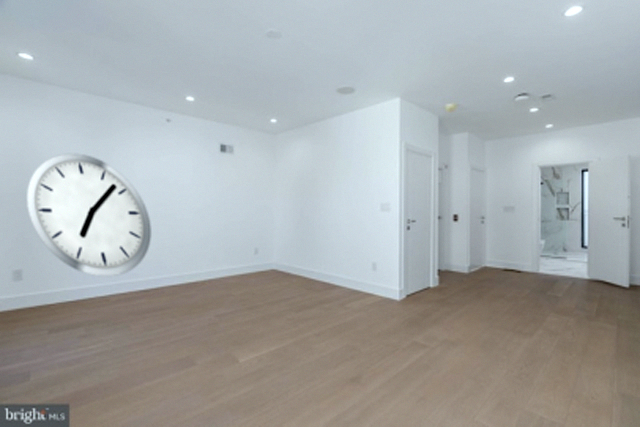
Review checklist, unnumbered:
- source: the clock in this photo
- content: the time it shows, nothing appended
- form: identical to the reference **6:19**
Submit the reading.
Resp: **7:08**
